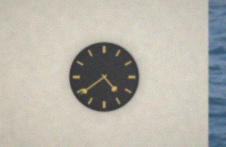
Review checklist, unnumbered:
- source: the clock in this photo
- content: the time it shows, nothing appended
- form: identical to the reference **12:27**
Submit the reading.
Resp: **4:39**
